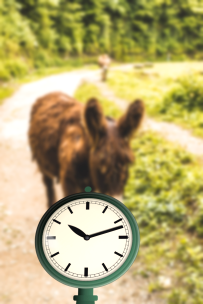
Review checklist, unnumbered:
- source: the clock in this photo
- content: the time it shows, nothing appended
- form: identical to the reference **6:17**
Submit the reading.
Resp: **10:12**
